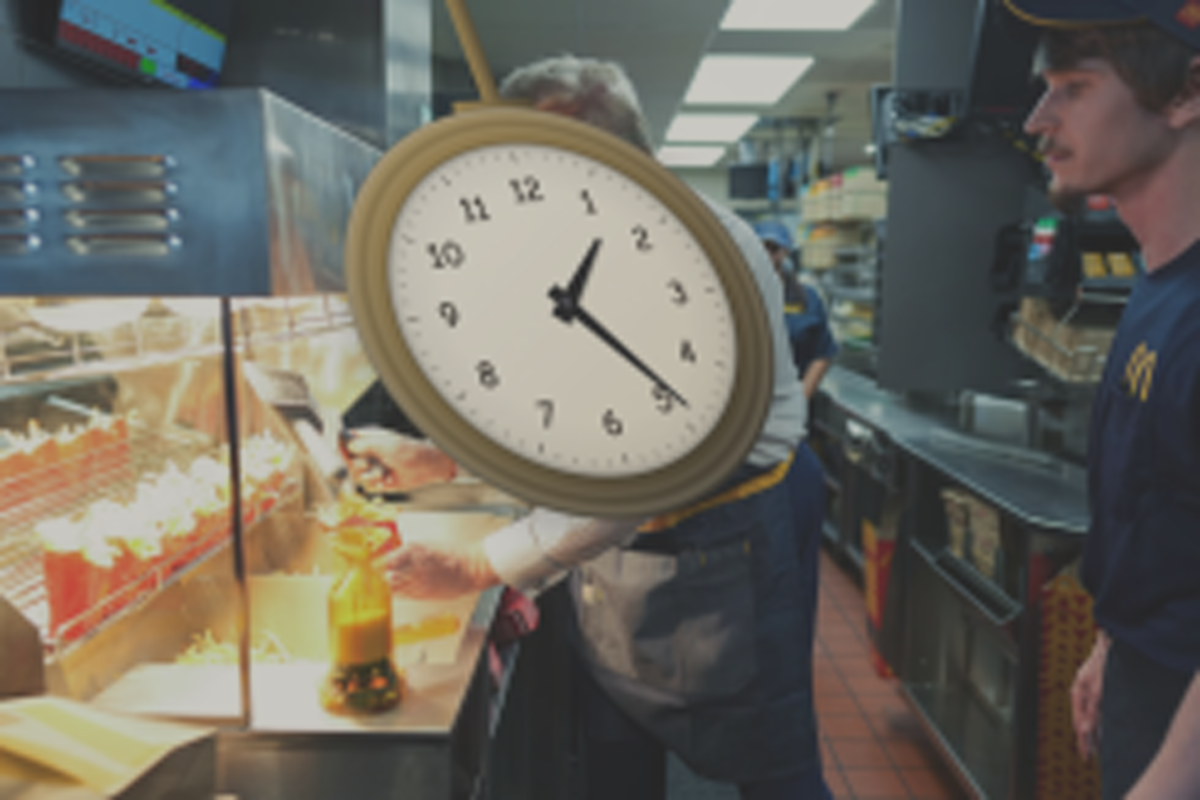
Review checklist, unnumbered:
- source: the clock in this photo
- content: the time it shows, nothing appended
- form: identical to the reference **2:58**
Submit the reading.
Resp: **1:24**
